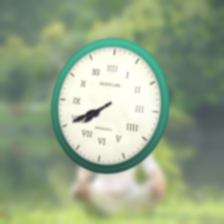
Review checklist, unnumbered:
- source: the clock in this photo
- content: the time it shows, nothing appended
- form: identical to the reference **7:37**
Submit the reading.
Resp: **7:40**
